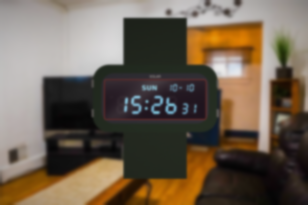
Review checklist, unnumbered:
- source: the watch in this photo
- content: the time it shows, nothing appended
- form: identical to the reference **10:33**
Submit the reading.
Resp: **15:26**
